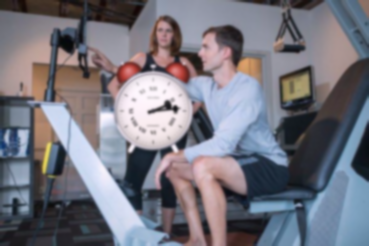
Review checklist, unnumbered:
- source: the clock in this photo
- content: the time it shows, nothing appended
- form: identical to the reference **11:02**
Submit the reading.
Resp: **2:14**
